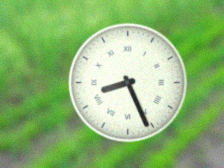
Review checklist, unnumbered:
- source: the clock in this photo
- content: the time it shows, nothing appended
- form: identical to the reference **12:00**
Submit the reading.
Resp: **8:26**
